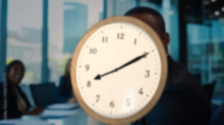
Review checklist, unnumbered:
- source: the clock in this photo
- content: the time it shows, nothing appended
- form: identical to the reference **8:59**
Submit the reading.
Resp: **8:10**
